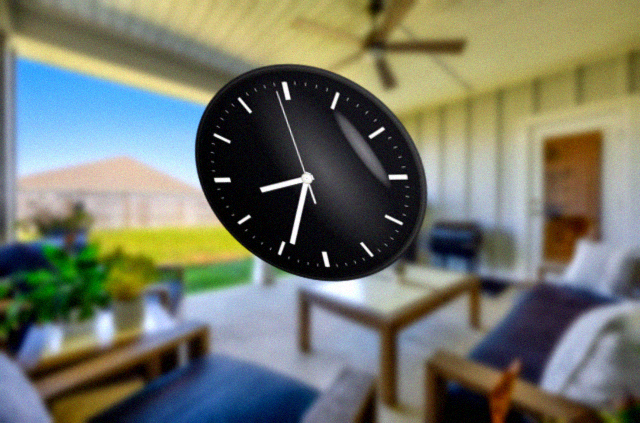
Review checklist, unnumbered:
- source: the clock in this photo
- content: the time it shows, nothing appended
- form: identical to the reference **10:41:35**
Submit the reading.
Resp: **8:33:59**
